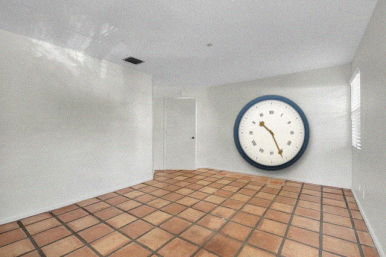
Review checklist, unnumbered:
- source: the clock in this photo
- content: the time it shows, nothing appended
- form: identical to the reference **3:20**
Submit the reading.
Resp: **10:26**
